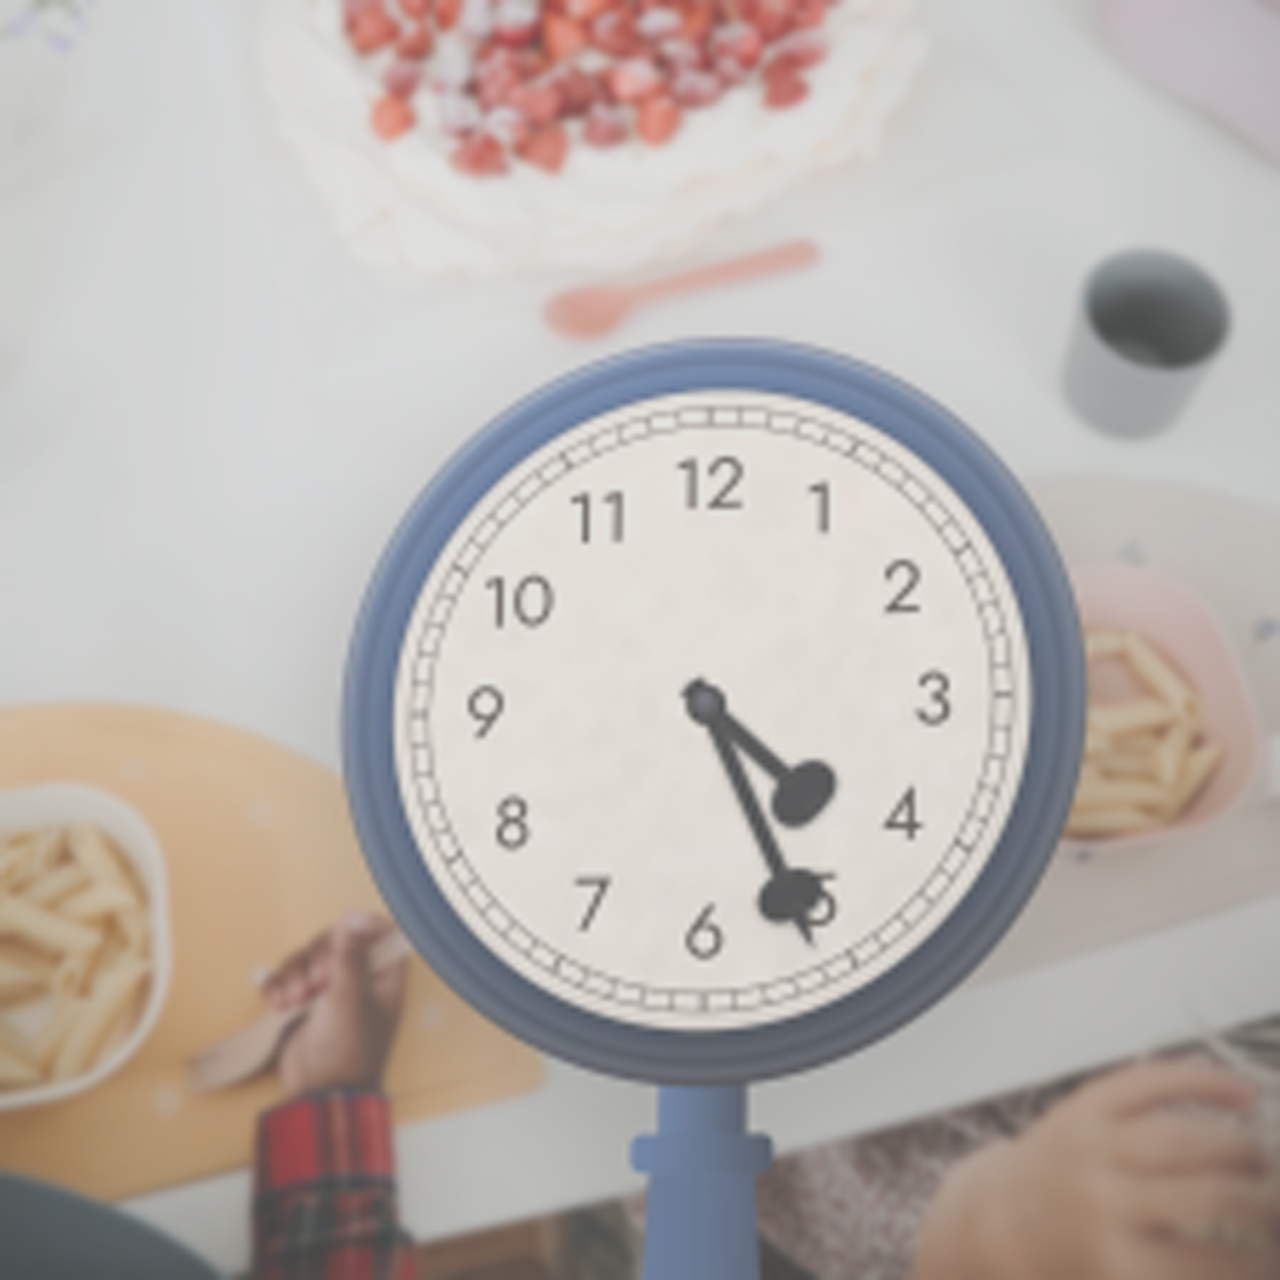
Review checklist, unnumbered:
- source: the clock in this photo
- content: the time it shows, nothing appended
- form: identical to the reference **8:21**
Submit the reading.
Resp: **4:26**
